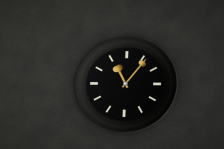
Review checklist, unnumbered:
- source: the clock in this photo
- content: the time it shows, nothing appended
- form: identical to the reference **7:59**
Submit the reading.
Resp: **11:06**
